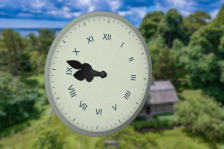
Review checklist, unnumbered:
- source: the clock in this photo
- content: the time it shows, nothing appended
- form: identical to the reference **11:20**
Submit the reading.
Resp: **8:47**
